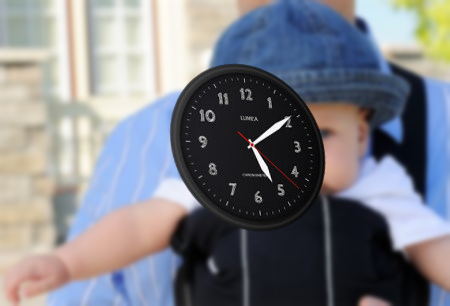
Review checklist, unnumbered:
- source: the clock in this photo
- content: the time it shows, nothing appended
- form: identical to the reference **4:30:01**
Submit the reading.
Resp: **5:09:22**
